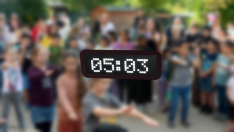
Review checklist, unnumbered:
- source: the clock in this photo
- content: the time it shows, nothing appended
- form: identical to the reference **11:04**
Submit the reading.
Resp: **5:03**
